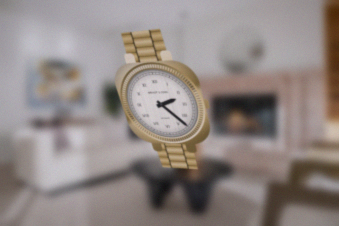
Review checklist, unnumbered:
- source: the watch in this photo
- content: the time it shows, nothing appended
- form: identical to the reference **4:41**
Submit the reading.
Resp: **2:23**
